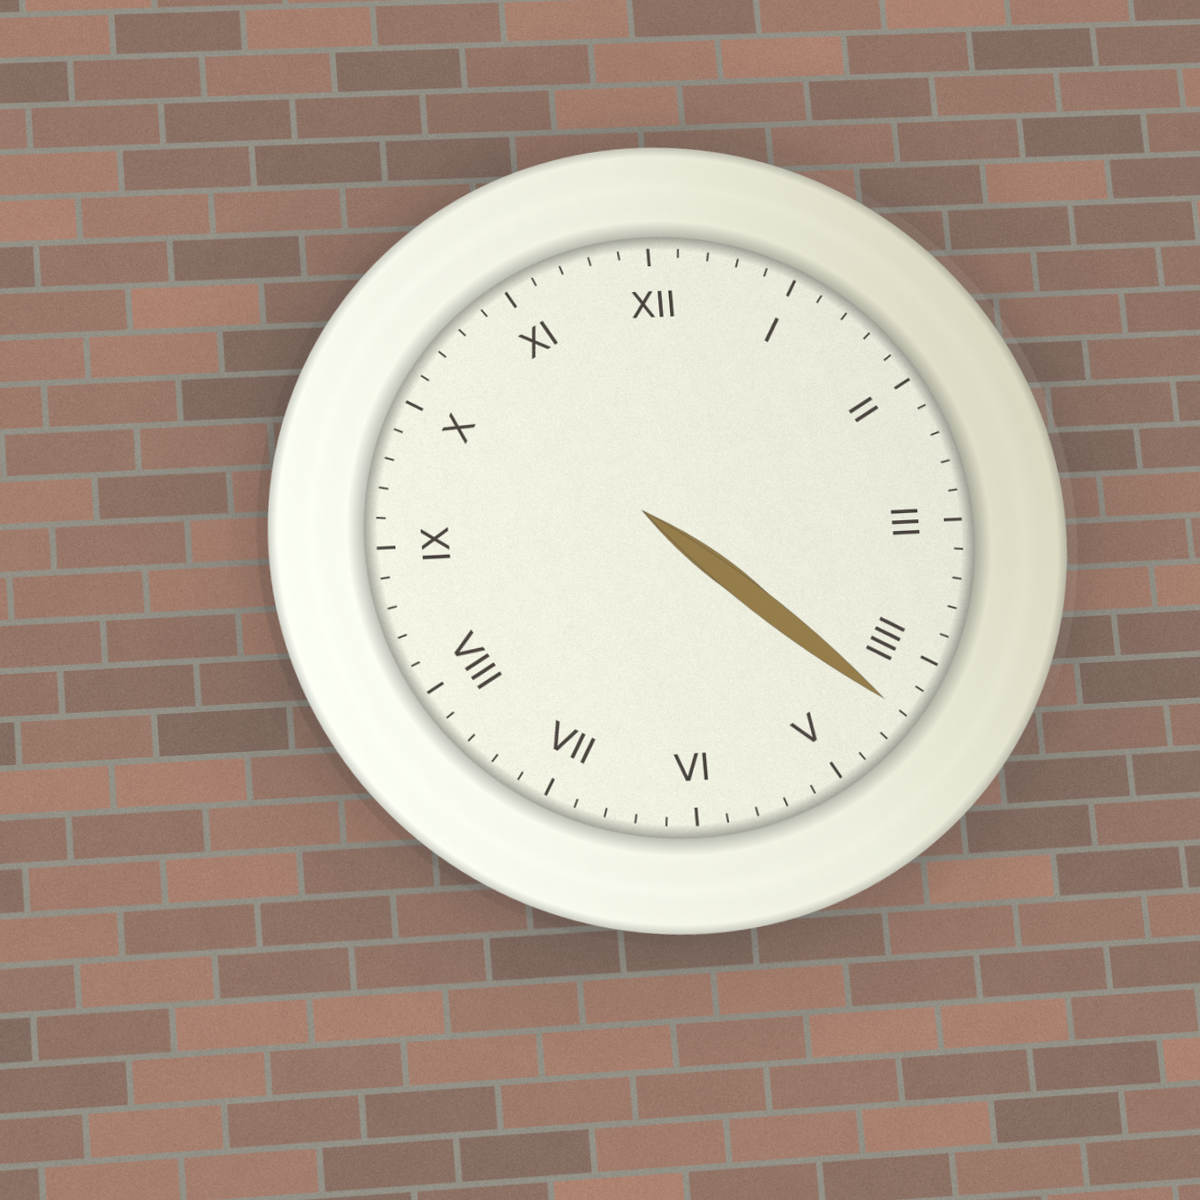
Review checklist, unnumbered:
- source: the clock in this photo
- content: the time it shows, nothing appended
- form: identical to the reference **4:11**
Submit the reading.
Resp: **4:22**
